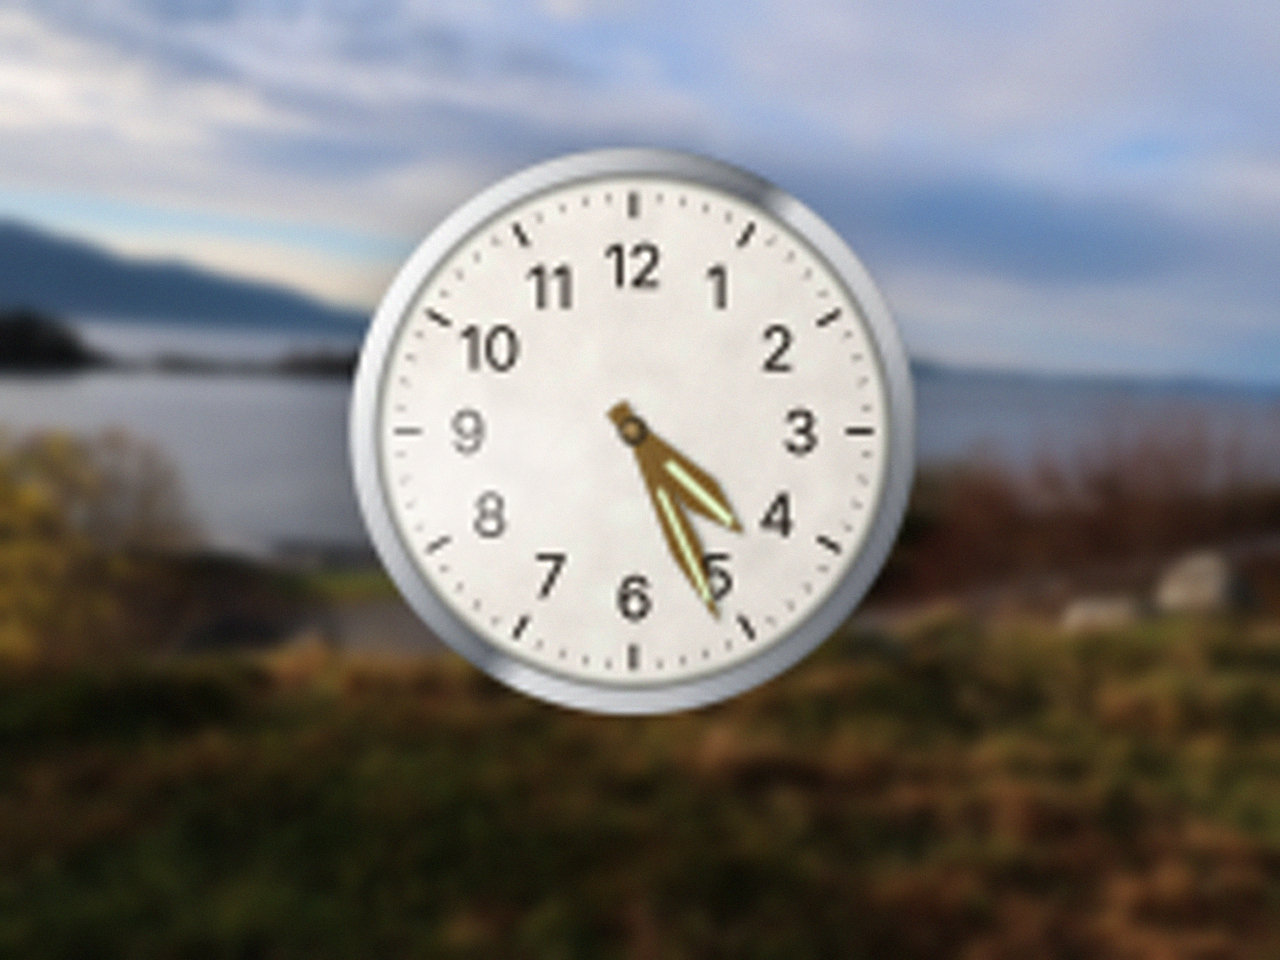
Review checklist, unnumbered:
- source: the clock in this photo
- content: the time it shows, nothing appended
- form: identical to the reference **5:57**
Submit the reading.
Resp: **4:26**
